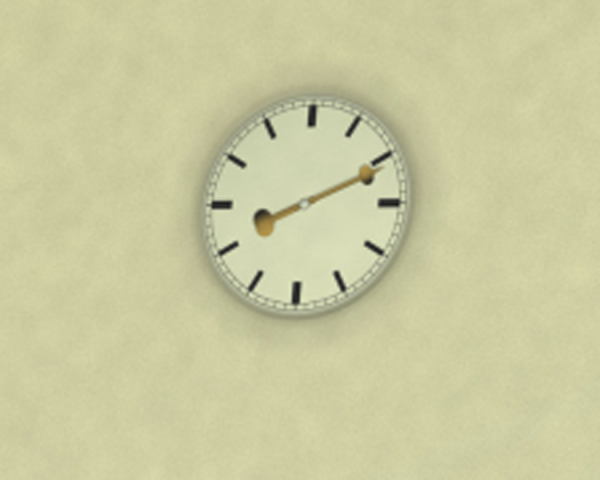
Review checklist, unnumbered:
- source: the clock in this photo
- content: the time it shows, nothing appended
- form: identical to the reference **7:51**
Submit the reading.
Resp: **8:11**
